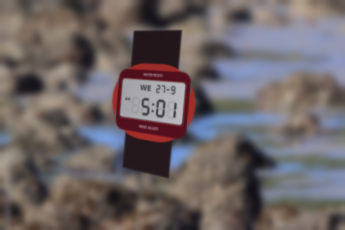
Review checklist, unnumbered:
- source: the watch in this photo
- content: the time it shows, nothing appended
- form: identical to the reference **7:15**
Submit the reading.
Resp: **5:01**
